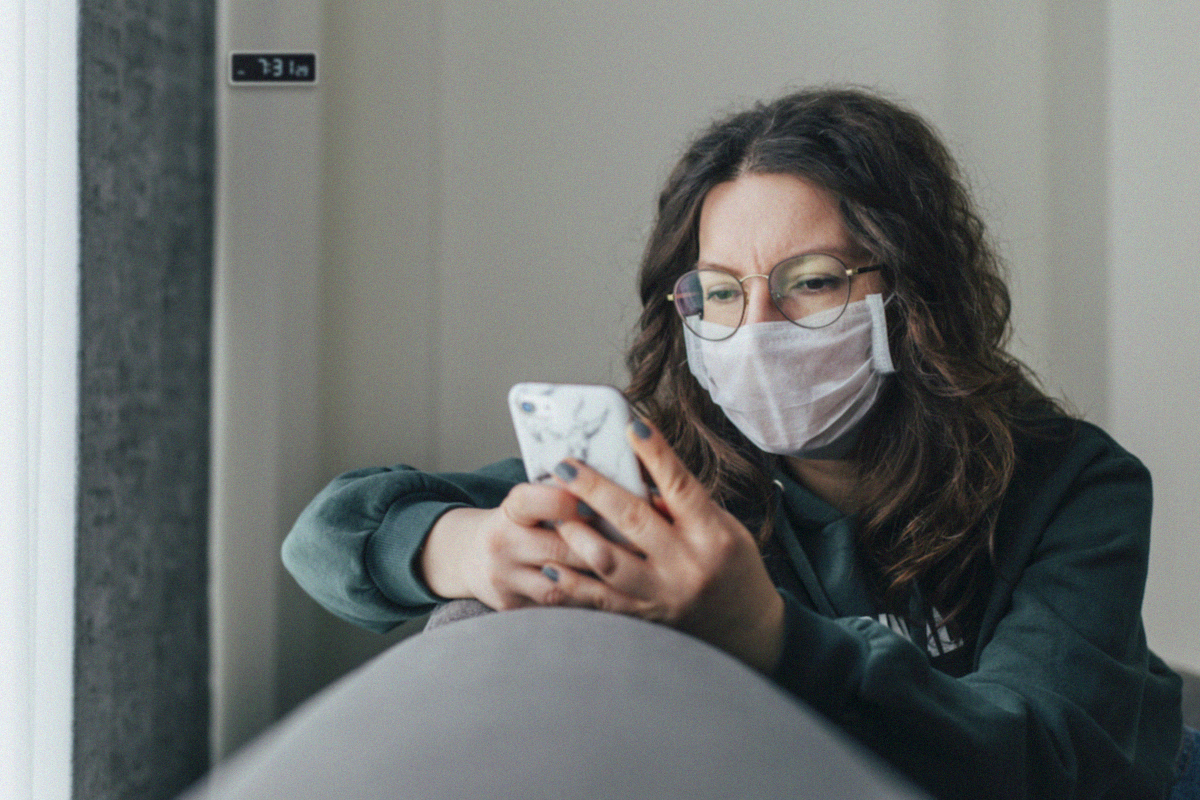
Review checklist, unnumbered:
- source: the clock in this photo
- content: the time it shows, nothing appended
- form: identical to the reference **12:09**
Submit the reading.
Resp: **7:31**
